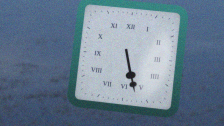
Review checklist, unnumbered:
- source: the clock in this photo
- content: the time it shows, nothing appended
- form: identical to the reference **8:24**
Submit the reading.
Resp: **5:27**
